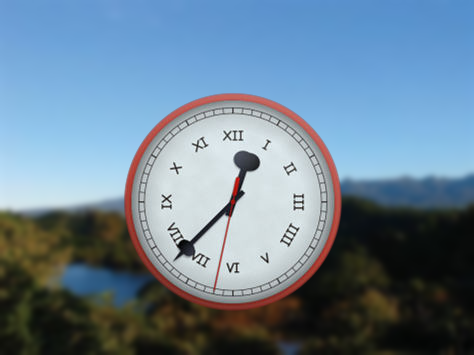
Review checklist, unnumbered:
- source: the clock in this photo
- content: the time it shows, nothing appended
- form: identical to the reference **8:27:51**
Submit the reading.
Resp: **12:37:32**
